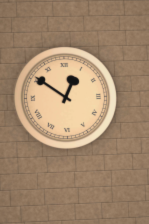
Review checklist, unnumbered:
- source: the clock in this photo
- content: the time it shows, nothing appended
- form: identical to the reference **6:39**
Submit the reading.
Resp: **12:51**
